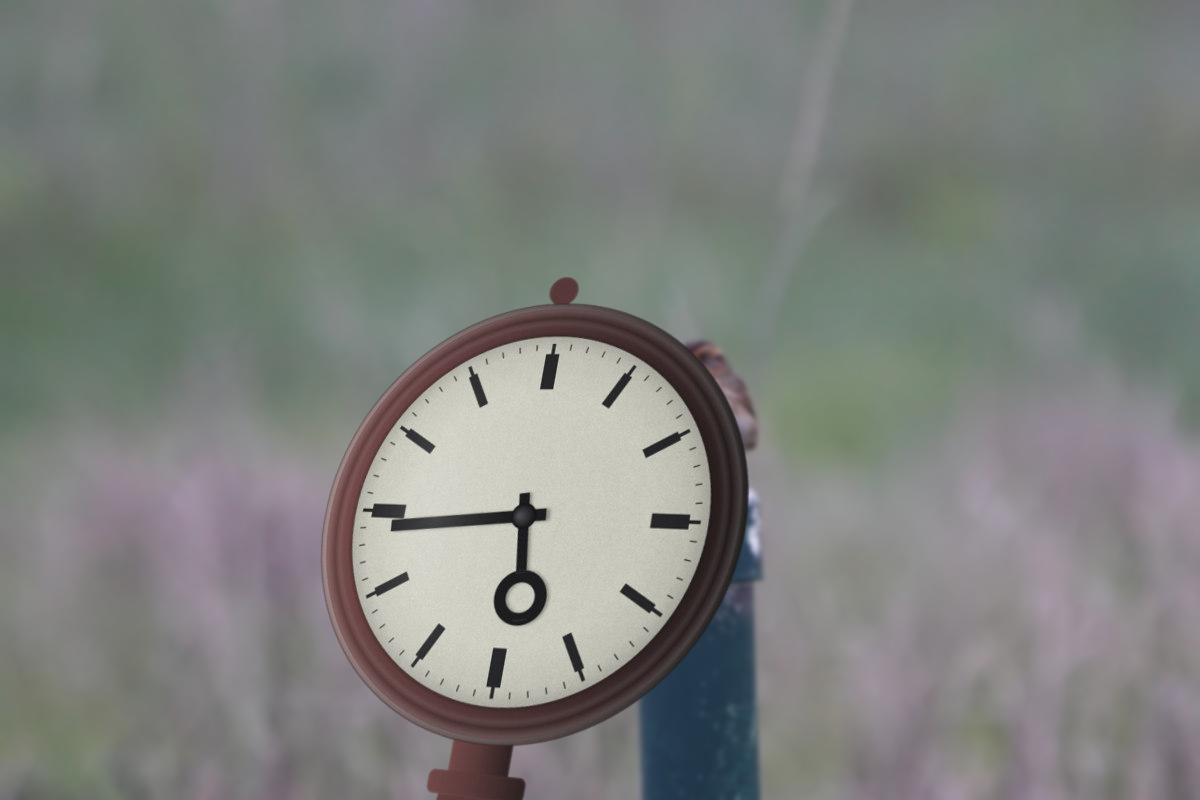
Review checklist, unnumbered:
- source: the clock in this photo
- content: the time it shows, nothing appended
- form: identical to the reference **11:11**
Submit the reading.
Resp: **5:44**
